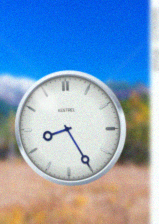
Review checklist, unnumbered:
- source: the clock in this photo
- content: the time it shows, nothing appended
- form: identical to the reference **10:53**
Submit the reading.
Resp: **8:25**
